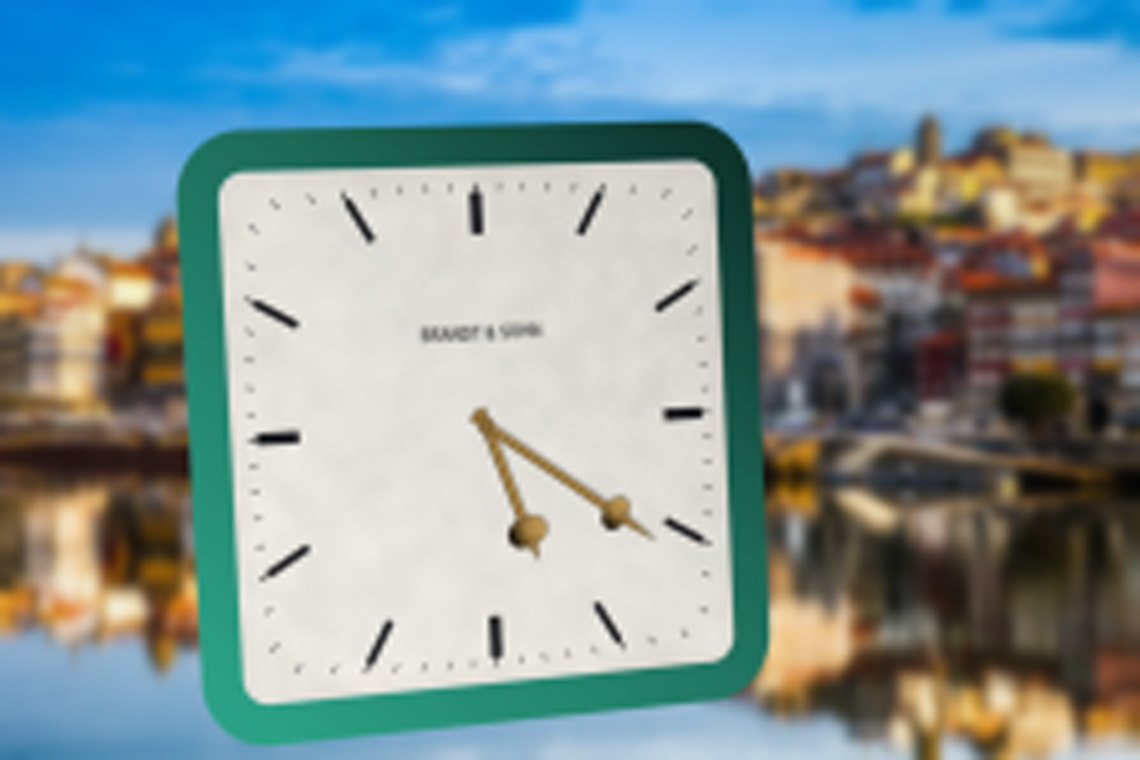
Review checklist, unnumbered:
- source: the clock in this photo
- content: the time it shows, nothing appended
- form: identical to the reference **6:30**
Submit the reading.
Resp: **5:21**
